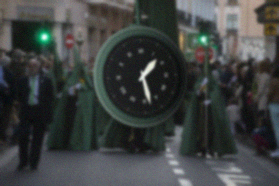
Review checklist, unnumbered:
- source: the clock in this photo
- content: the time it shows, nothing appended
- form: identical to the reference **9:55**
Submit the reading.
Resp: **1:28**
